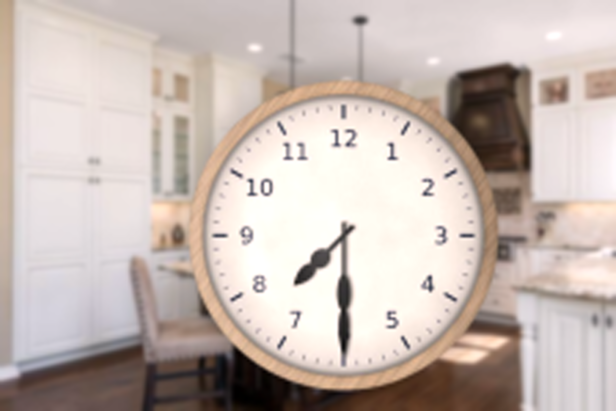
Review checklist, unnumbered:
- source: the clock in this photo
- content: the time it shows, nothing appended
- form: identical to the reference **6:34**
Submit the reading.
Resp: **7:30**
